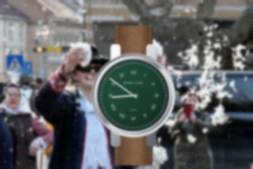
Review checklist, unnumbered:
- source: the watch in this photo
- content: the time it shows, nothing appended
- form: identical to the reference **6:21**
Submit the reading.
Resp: **8:51**
